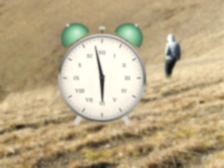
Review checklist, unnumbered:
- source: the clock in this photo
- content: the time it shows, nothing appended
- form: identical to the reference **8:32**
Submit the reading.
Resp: **5:58**
